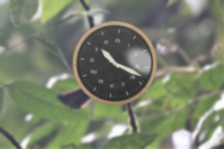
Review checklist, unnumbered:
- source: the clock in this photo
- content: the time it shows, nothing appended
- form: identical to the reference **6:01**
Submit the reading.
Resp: **10:18**
